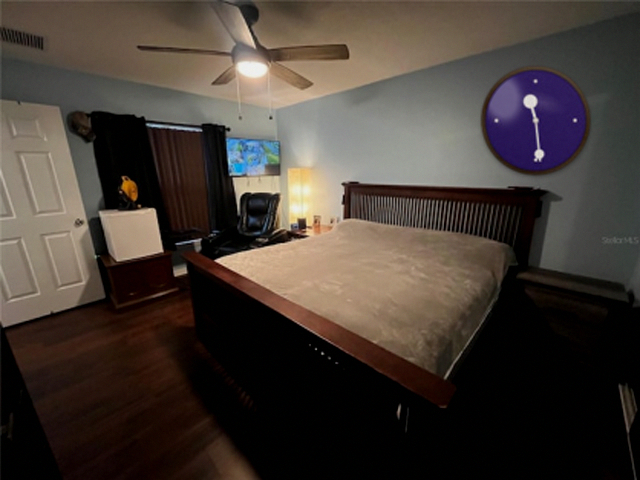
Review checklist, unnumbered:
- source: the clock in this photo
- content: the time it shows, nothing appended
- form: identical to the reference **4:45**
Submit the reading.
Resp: **11:29**
